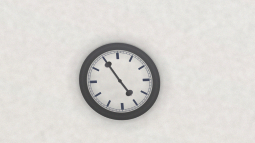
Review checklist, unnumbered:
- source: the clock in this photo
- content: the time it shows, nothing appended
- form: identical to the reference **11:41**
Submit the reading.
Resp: **4:55**
